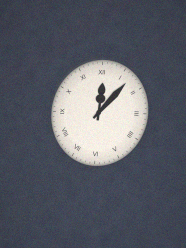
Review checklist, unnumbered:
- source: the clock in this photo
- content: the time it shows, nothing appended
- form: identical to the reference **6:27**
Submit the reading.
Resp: **12:07**
